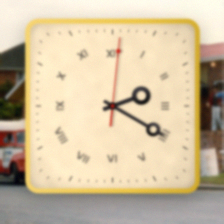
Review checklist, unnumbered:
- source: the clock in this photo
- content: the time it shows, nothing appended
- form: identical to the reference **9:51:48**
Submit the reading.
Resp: **2:20:01**
